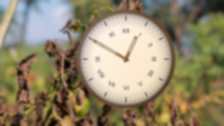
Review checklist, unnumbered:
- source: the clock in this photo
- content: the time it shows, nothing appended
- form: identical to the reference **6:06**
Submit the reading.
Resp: **12:50**
